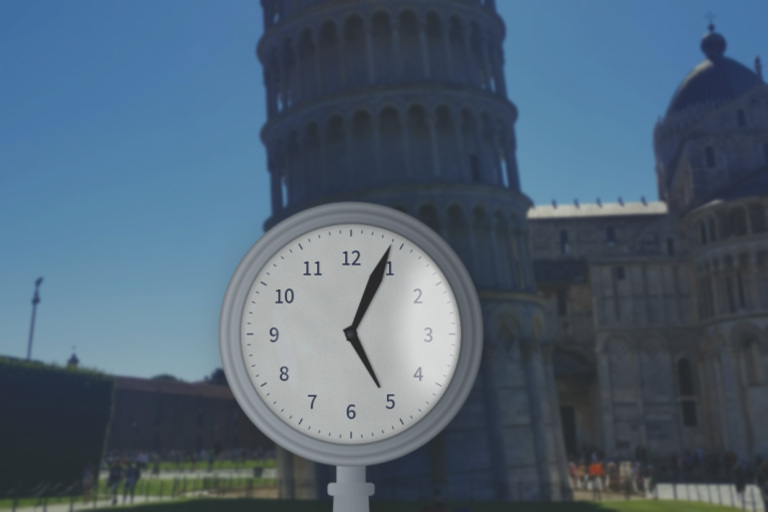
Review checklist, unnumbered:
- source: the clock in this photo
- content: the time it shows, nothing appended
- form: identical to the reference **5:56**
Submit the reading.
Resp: **5:04**
